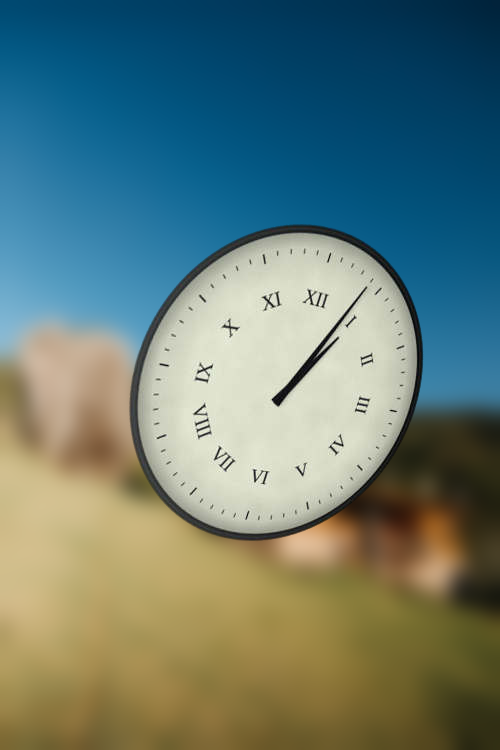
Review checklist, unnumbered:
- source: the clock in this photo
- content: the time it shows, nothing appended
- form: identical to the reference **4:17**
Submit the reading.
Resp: **1:04**
